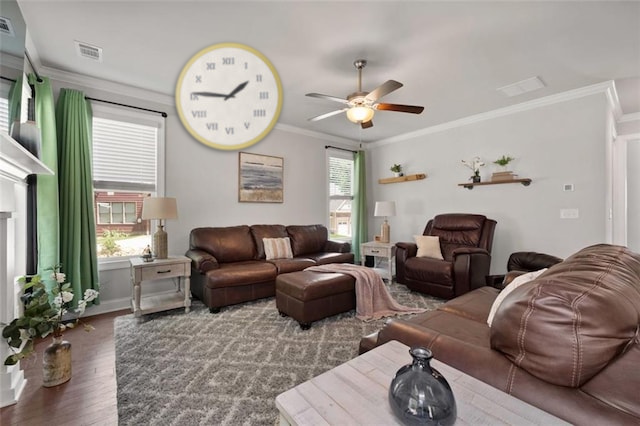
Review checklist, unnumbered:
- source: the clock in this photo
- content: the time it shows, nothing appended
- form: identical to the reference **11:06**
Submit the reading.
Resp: **1:46**
